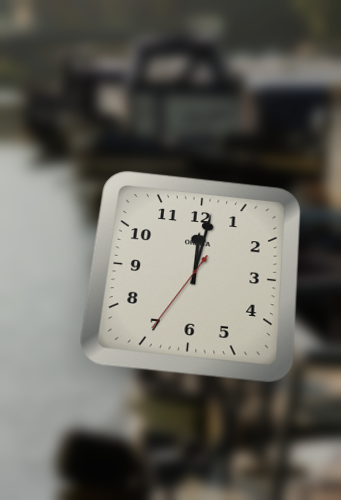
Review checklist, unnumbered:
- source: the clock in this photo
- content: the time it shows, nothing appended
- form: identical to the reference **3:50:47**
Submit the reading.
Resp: **12:01:35**
